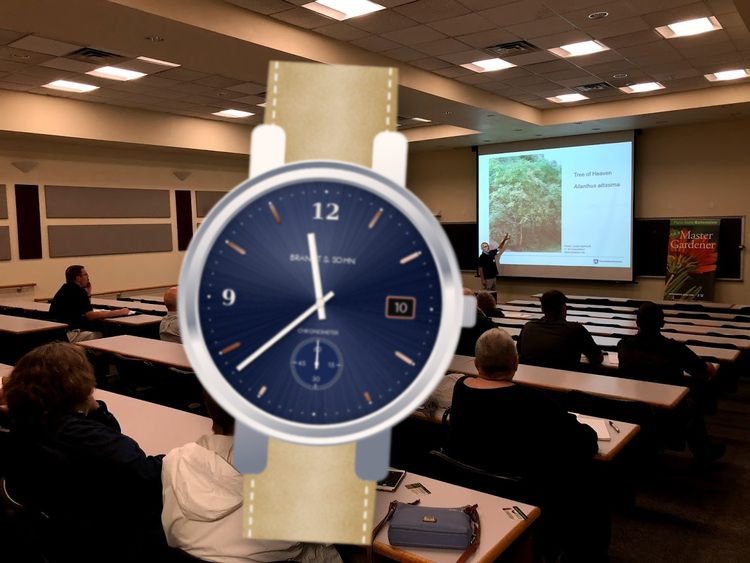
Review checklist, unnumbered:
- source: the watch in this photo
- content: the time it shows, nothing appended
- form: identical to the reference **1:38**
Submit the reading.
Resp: **11:38**
